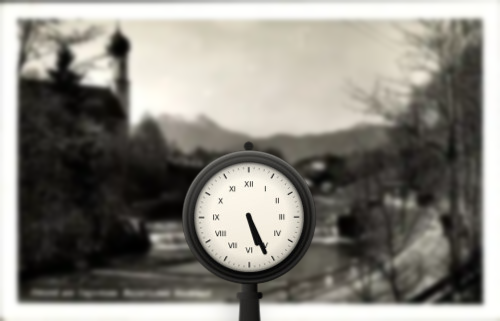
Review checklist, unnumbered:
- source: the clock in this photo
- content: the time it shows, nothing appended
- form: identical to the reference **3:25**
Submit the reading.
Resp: **5:26**
